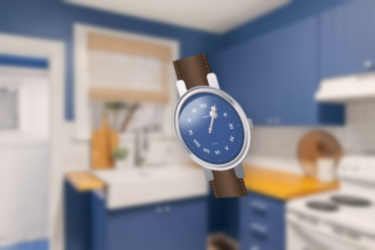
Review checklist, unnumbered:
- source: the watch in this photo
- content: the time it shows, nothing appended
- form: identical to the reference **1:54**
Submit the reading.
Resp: **1:05**
